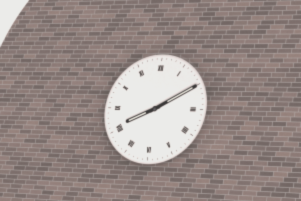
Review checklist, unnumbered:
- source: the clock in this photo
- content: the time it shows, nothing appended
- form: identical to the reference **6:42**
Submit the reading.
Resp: **8:10**
